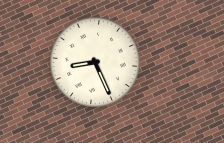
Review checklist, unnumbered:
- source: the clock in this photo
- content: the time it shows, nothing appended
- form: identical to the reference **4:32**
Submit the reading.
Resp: **9:30**
